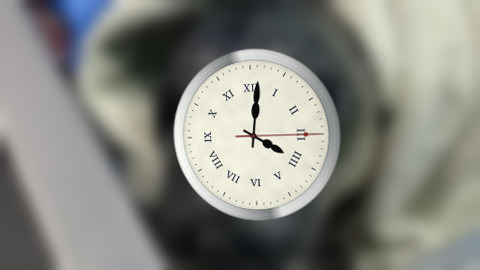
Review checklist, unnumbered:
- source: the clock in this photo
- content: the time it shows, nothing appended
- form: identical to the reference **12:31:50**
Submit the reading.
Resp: **4:01:15**
